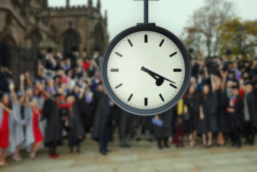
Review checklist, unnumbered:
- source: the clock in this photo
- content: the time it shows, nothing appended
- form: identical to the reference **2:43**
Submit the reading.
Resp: **4:19**
